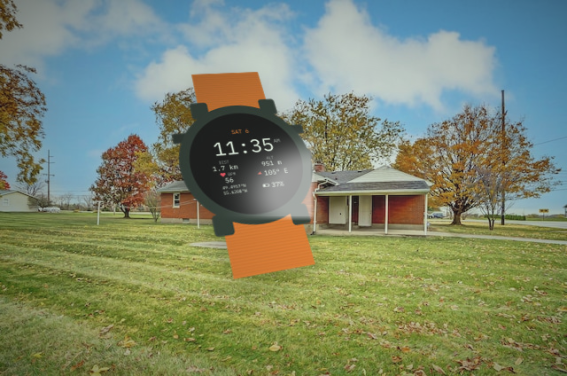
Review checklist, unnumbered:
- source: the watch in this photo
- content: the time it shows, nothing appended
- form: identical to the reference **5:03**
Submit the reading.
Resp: **11:35**
